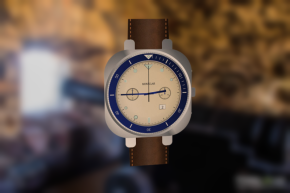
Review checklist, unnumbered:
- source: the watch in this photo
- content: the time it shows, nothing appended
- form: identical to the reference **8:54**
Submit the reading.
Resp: **2:45**
